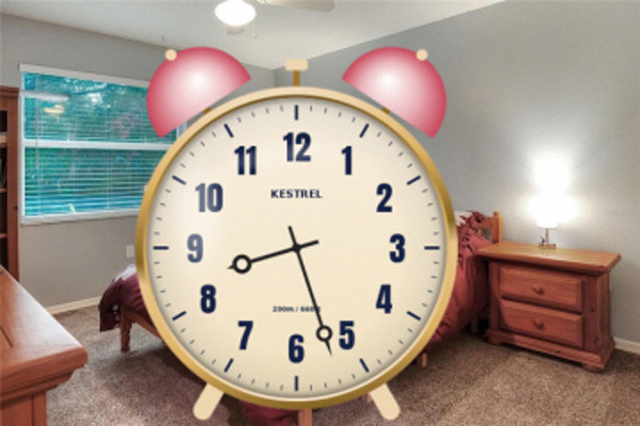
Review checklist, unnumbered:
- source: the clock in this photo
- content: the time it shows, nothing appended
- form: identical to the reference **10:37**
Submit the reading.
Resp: **8:27**
